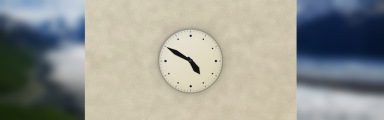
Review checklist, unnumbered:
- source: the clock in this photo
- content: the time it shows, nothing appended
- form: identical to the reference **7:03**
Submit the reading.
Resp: **4:50**
